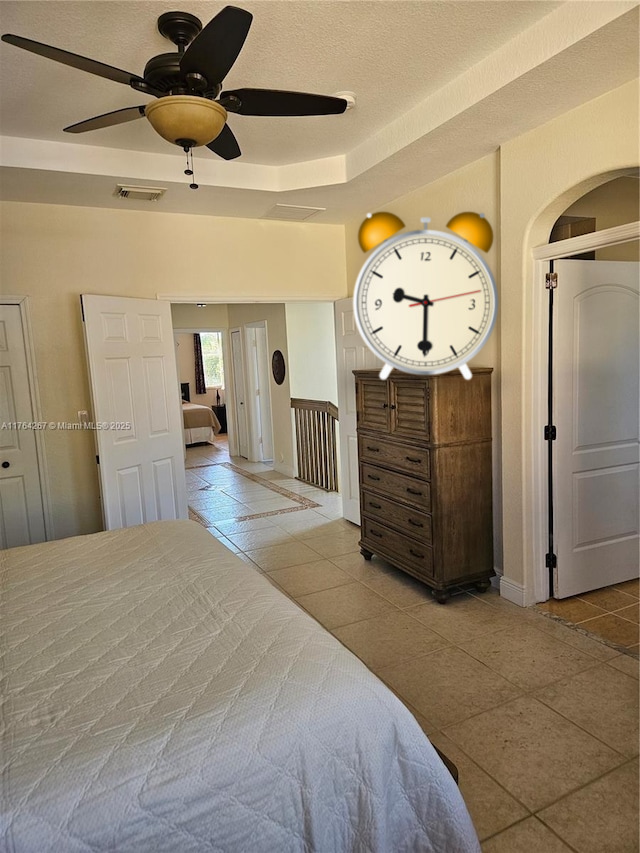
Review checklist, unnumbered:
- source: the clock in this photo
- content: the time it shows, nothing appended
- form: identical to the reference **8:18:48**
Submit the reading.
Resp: **9:30:13**
